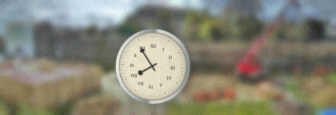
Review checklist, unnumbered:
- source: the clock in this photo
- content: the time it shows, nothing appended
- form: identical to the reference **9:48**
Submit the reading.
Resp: **7:54**
